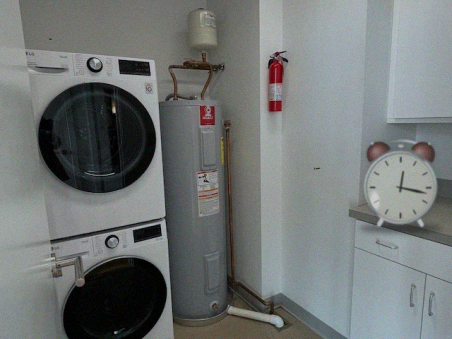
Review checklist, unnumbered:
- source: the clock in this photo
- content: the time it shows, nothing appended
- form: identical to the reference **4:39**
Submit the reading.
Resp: **12:17**
